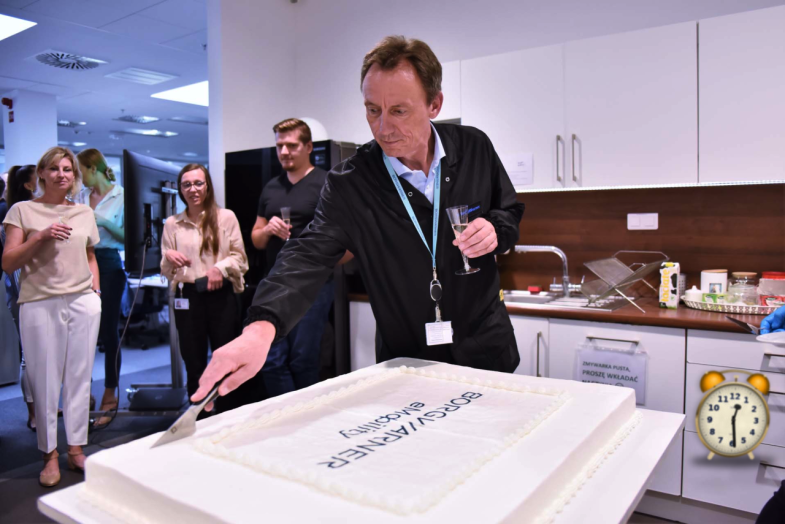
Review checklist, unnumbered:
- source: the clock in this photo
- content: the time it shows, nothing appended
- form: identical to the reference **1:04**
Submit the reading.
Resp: **12:29**
